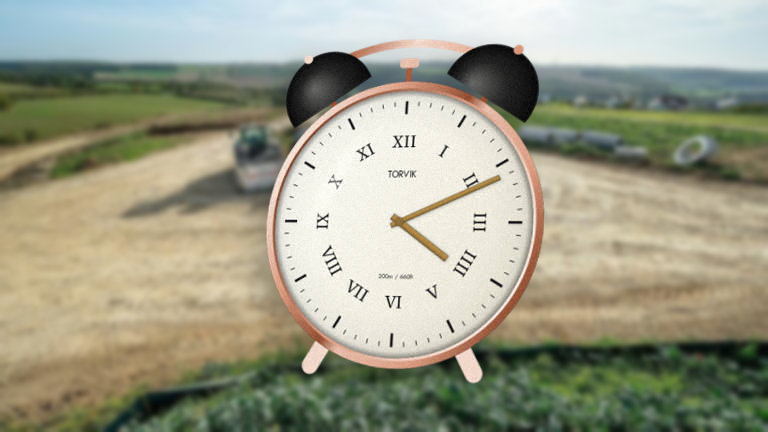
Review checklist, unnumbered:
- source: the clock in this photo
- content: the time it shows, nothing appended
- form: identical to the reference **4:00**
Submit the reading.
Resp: **4:11**
